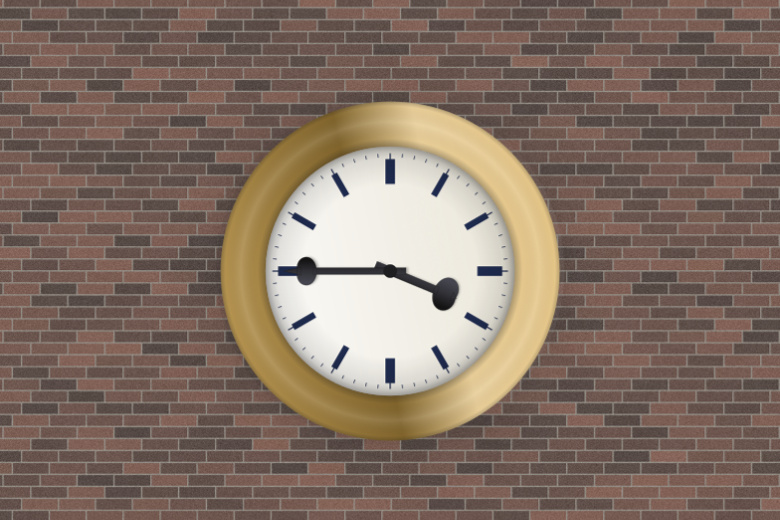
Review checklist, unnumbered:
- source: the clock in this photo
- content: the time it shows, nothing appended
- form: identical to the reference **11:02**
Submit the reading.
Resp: **3:45**
